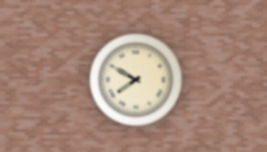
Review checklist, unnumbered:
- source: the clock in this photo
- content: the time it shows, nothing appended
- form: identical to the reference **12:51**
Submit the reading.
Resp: **7:50**
